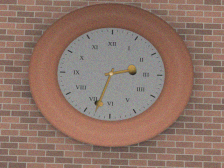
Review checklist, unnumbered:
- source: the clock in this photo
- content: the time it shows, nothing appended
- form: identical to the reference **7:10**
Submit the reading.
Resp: **2:33**
